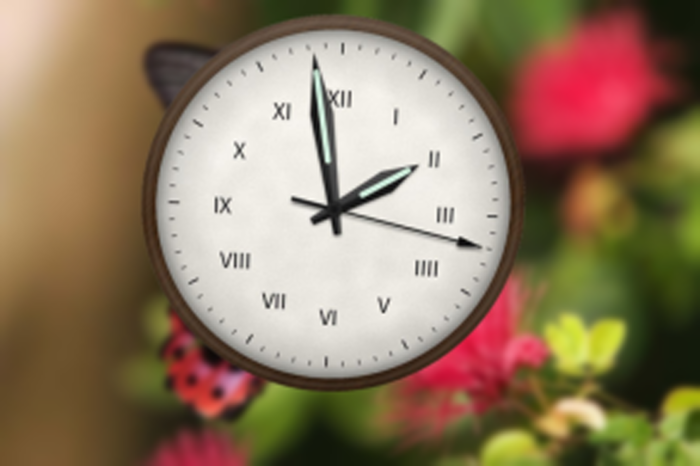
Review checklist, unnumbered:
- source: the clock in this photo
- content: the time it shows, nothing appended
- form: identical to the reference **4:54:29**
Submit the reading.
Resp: **1:58:17**
